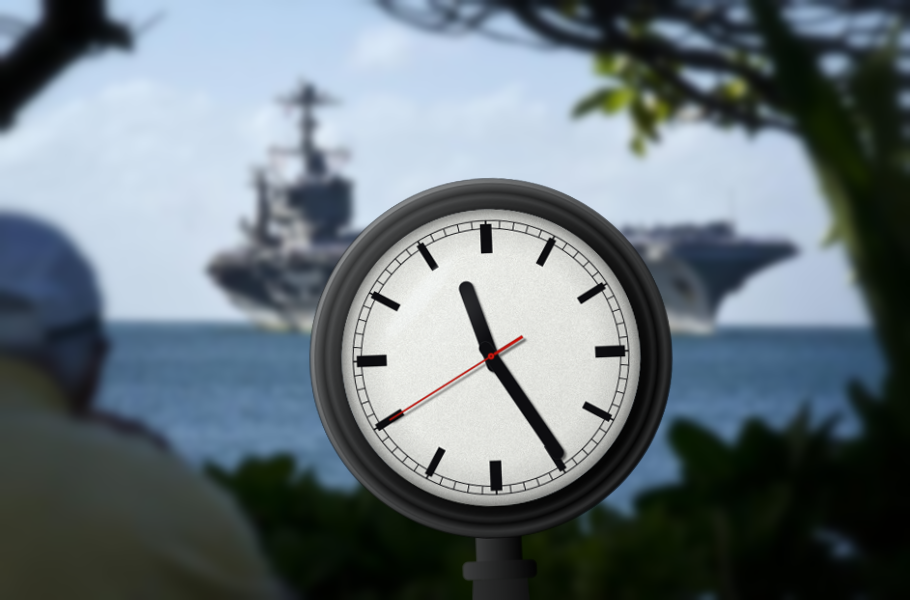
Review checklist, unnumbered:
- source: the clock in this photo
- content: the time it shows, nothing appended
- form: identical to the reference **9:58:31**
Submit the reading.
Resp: **11:24:40**
